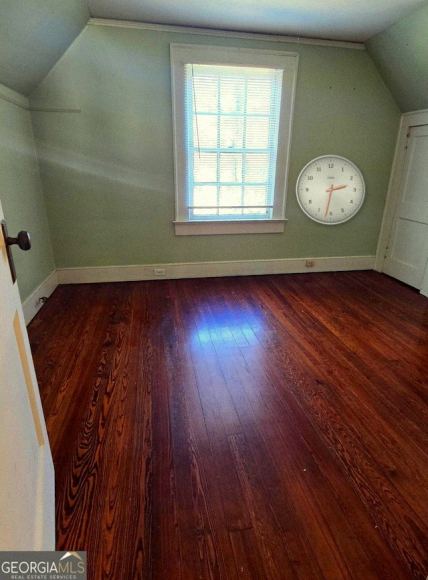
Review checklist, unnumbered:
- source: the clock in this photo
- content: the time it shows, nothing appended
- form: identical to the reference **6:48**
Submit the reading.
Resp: **2:32**
